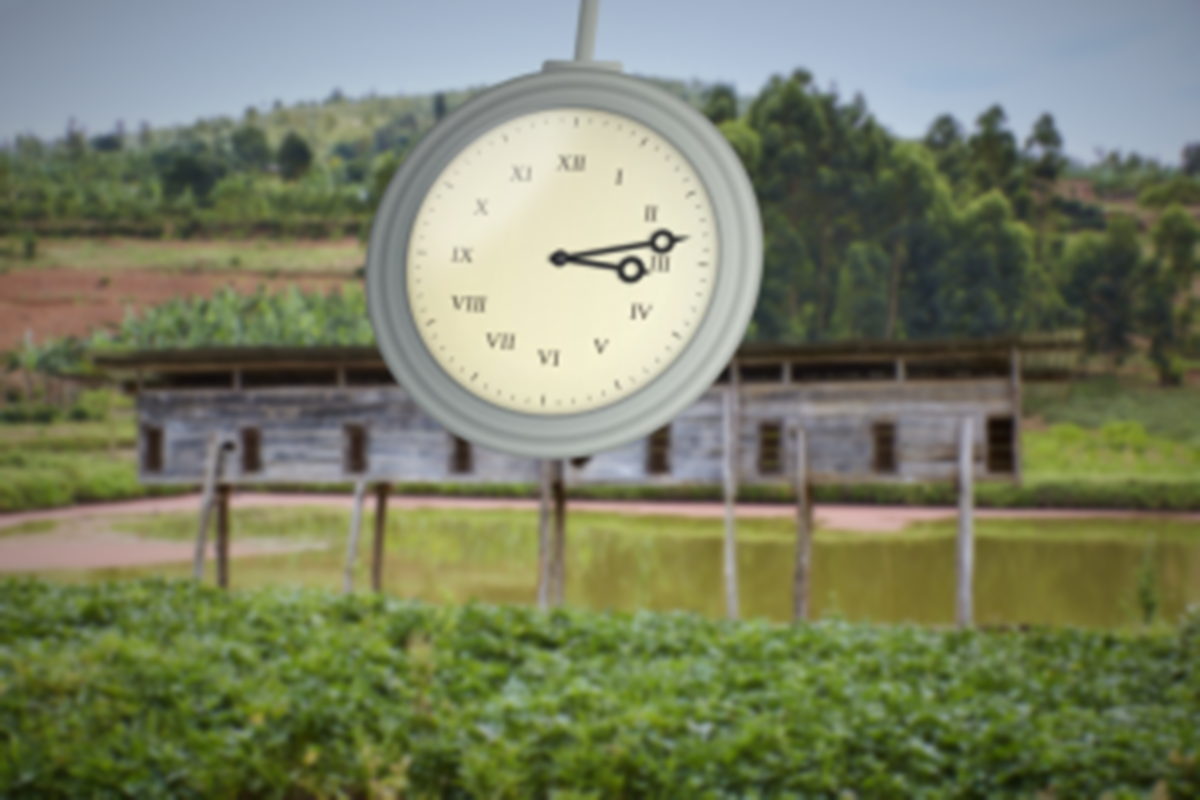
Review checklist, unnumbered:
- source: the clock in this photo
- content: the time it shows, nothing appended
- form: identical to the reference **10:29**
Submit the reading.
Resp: **3:13**
